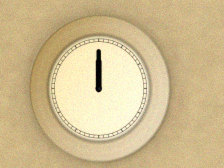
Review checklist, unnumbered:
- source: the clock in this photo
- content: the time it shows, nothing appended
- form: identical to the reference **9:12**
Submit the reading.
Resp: **12:00**
